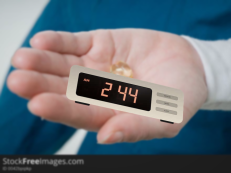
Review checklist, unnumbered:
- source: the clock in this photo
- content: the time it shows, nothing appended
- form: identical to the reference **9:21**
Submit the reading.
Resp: **2:44**
